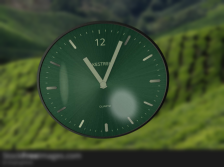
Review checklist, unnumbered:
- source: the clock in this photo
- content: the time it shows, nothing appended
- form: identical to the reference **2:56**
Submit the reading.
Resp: **11:04**
